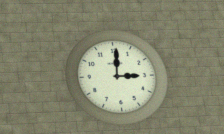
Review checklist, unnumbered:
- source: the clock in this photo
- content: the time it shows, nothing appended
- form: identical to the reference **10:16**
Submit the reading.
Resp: **3:01**
